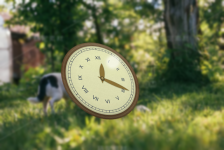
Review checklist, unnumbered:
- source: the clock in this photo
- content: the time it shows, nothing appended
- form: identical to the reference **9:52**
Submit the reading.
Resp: **12:19**
